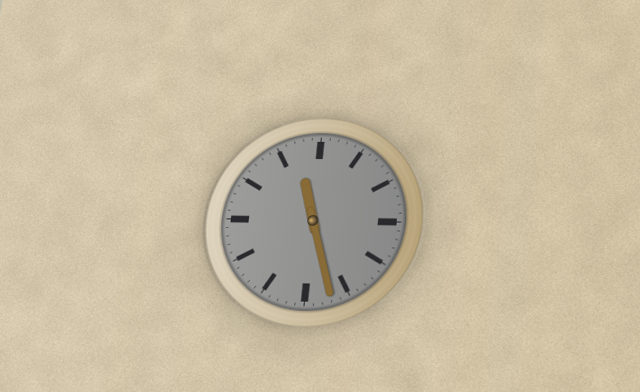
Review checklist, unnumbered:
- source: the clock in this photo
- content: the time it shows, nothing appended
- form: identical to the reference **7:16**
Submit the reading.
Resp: **11:27**
